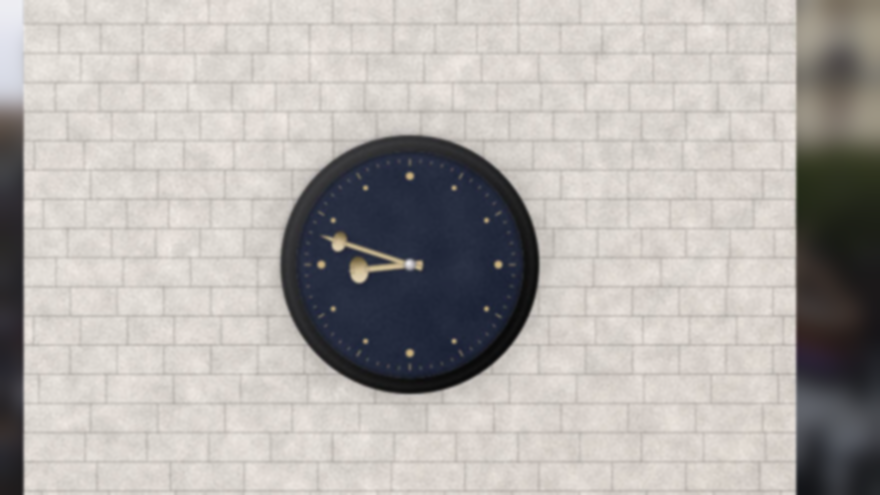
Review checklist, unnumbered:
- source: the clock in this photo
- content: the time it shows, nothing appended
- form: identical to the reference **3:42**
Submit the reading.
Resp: **8:48**
